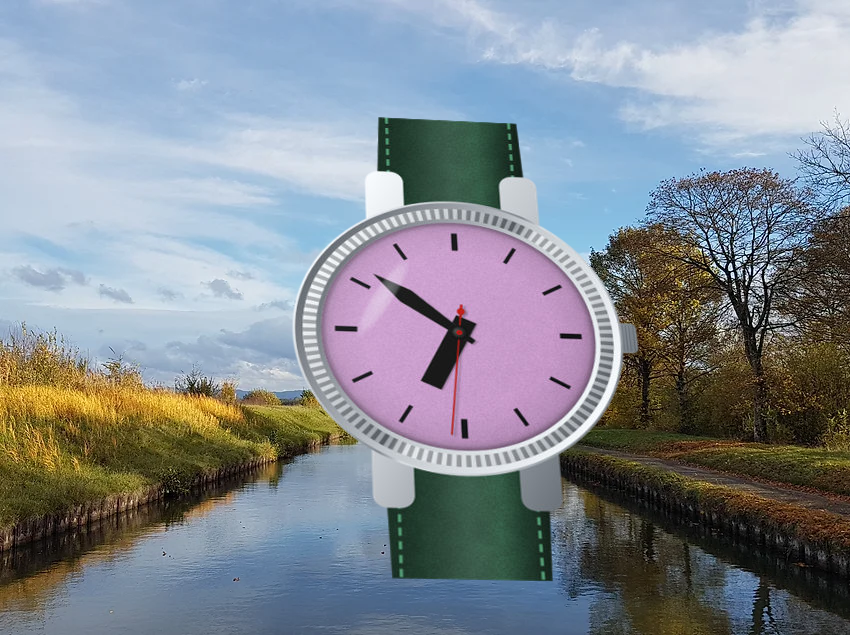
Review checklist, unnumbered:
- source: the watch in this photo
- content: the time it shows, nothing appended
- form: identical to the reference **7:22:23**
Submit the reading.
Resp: **6:51:31**
